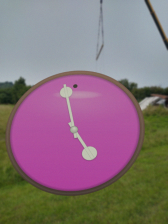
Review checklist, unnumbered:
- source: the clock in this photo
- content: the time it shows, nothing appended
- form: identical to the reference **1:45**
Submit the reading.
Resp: **4:58**
